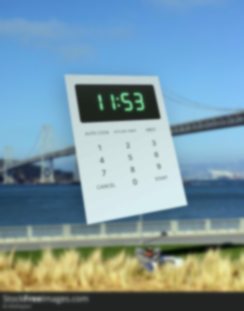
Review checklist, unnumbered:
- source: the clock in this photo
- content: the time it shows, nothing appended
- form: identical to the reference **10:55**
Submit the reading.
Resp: **11:53**
